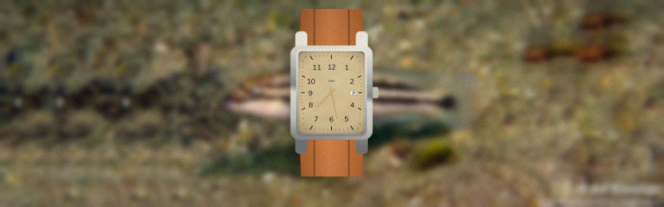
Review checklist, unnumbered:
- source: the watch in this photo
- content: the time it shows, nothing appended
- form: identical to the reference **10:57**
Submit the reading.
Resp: **7:28**
